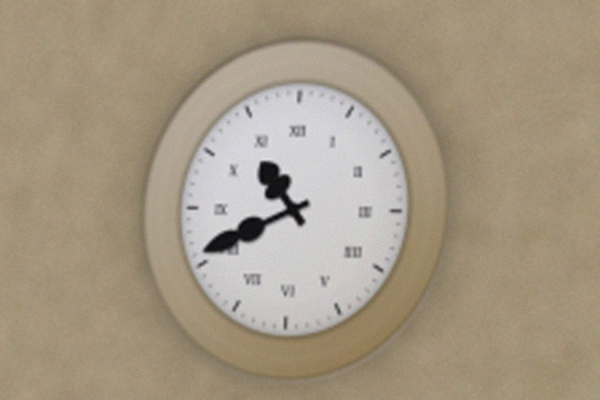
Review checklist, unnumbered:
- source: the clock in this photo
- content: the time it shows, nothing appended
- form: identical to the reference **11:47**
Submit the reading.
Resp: **10:41**
